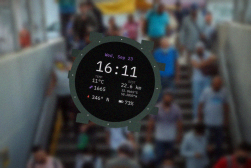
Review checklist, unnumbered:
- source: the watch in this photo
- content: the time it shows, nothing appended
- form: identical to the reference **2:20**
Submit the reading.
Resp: **16:11**
